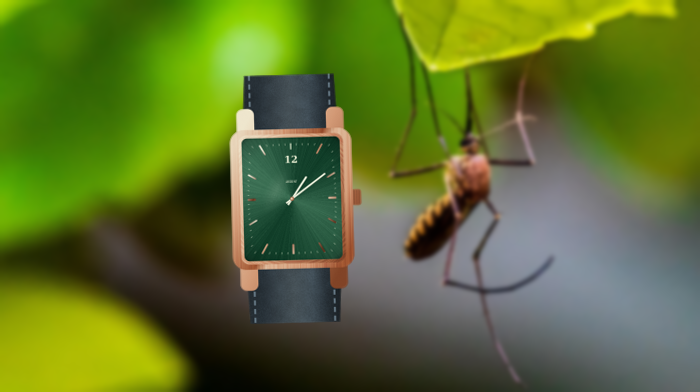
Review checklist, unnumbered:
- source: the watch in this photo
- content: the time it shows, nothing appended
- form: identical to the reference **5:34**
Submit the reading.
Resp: **1:09**
